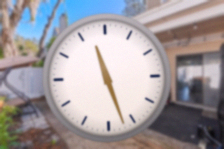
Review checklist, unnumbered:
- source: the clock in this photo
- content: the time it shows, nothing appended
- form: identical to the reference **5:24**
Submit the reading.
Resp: **11:27**
